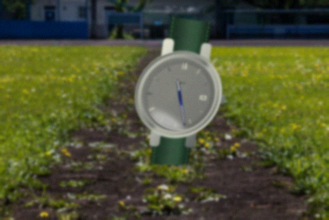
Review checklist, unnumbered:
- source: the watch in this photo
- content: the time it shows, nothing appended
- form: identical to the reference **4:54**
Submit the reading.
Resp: **11:27**
